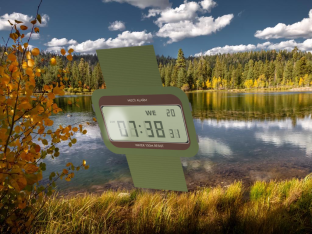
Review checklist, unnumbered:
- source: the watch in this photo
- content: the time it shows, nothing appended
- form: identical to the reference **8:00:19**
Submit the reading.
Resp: **7:38:31**
